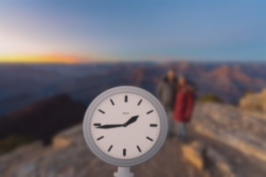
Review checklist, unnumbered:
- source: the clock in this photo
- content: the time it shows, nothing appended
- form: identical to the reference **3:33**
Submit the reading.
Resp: **1:44**
